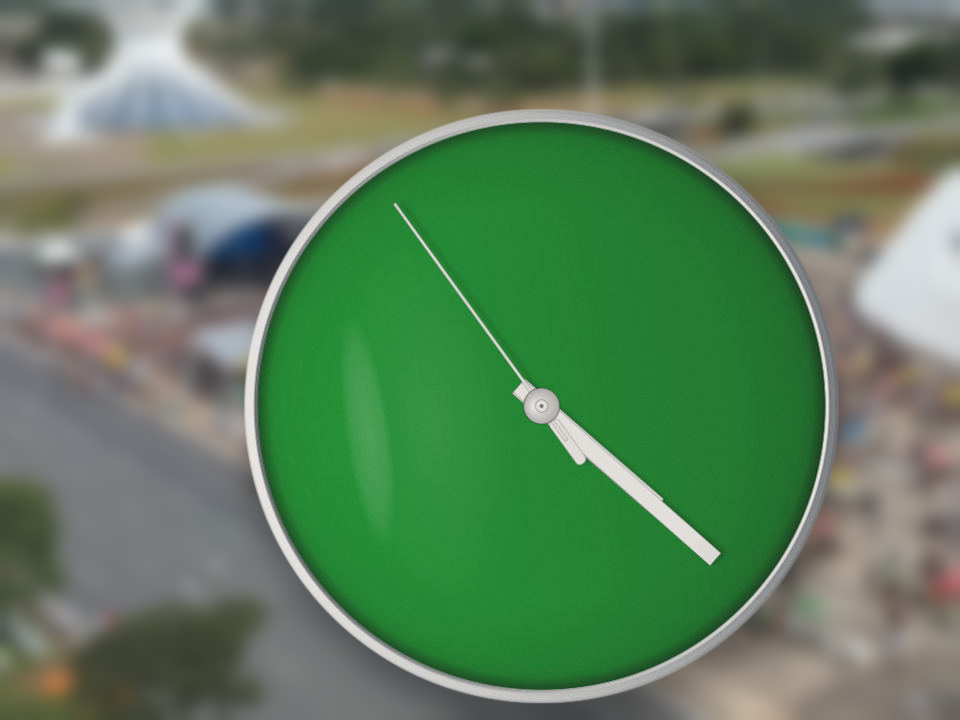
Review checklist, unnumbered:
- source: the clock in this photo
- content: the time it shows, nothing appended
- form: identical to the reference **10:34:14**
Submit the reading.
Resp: **4:21:54**
